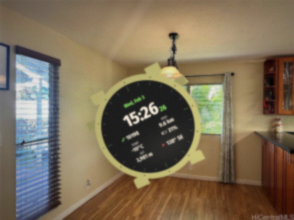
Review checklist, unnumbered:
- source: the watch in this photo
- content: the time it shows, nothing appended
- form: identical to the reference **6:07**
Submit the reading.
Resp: **15:26**
